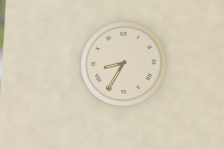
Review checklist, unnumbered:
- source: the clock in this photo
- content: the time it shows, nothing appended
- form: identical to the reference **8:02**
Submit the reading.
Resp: **8:35**
